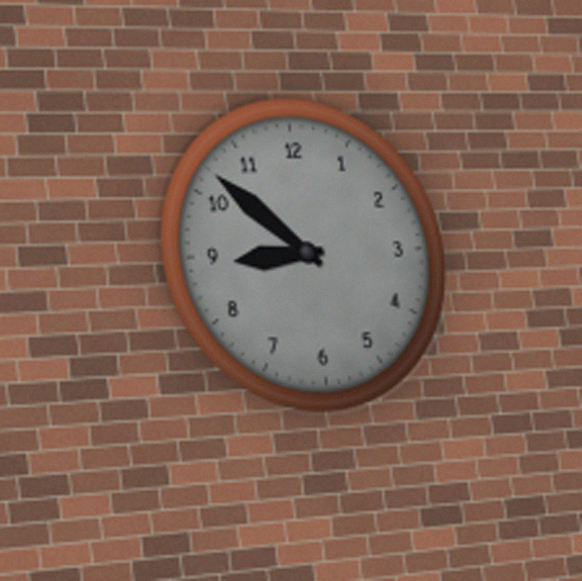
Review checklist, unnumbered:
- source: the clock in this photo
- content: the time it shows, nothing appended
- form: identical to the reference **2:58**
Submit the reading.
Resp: **8:52**
